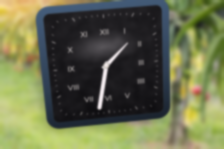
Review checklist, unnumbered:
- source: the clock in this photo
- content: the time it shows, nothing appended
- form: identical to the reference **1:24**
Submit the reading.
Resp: **1:32**
